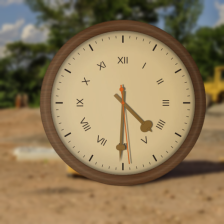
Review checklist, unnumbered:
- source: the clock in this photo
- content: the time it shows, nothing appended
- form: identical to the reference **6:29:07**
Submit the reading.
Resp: **4:30:29**
